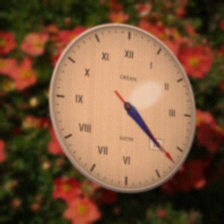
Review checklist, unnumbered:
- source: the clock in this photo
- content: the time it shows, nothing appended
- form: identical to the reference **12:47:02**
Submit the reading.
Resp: **4:22:22**
